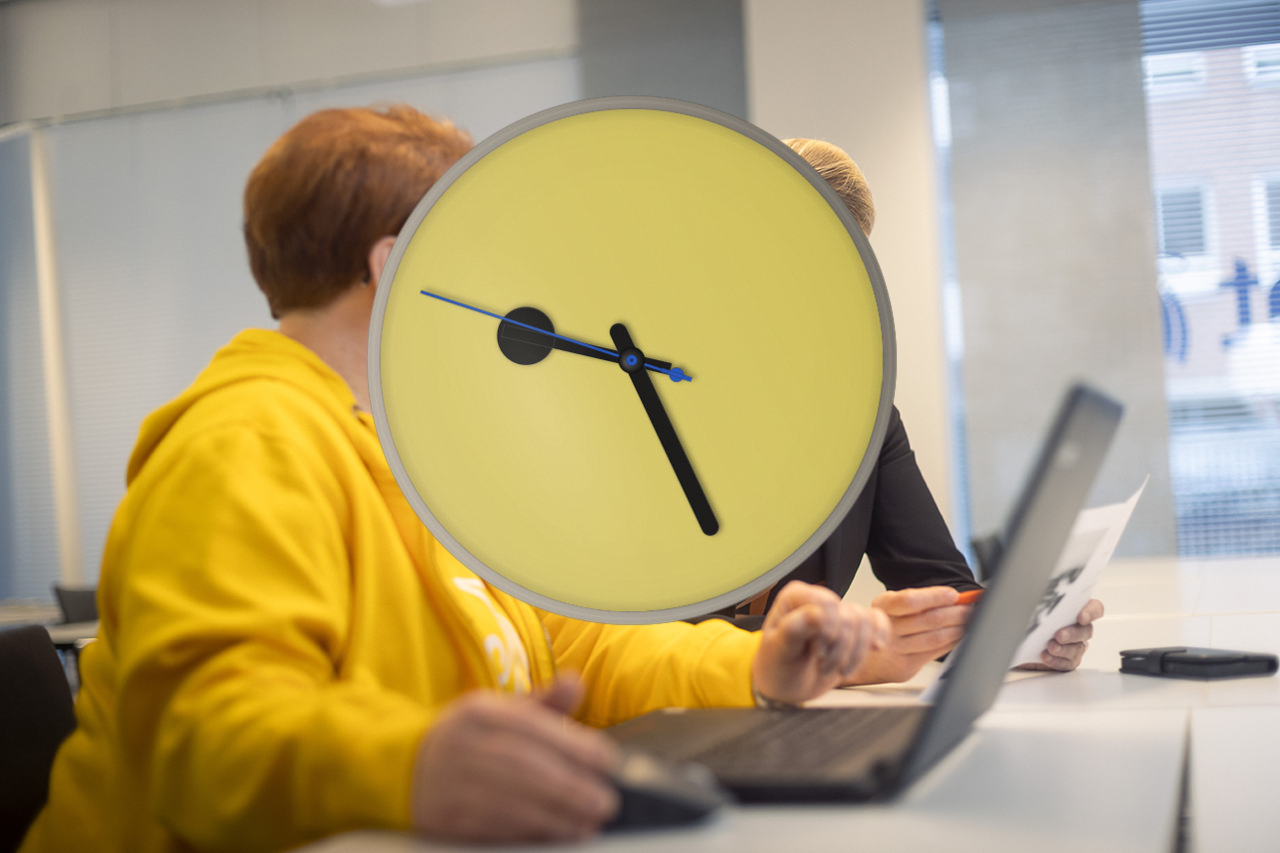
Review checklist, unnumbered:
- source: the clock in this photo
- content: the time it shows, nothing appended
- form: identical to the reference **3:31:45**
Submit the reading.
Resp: **9:25:48**
